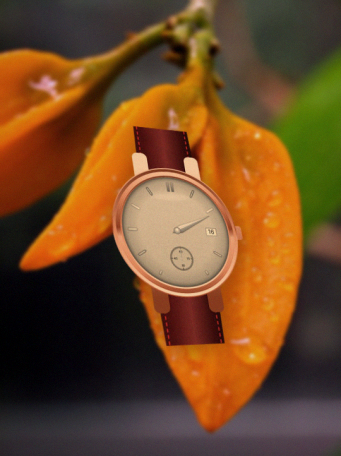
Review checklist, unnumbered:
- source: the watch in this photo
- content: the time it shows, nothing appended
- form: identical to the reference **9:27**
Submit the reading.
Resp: **2:11**
